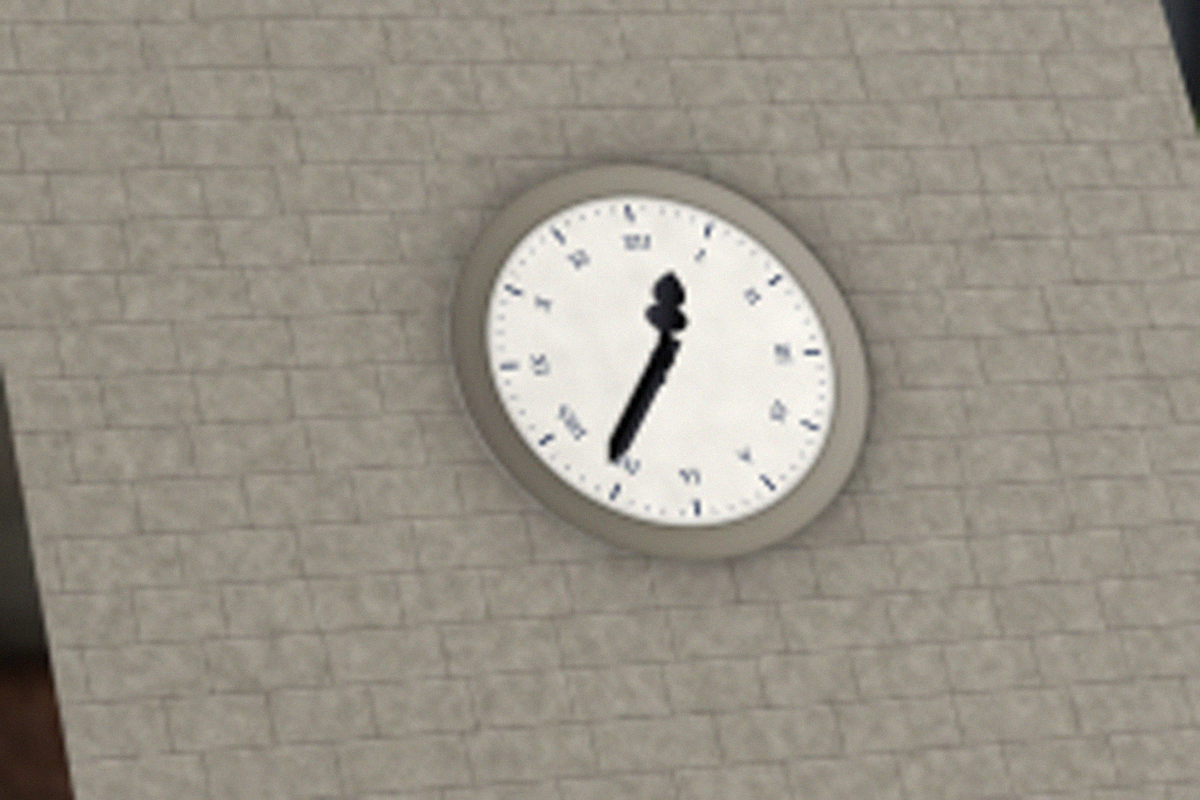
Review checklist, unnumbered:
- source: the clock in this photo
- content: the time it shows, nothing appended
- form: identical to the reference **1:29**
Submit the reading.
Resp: **12:36**
